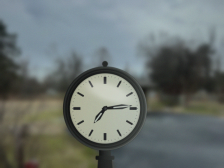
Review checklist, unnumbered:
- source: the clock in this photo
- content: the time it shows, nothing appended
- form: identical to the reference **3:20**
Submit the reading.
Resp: **7:14**
